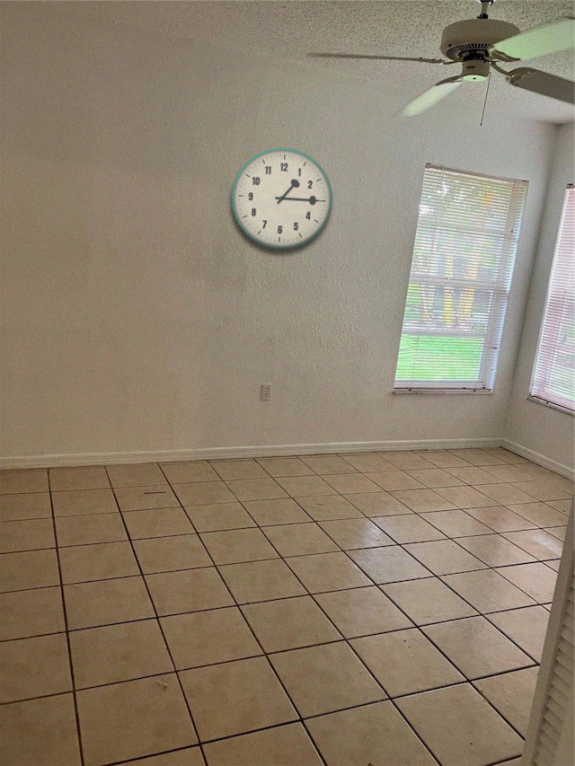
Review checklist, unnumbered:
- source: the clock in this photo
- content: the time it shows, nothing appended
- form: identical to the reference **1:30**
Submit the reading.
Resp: **1:15**
